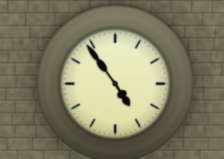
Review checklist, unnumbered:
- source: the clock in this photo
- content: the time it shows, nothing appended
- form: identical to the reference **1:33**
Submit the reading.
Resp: **4:54**
